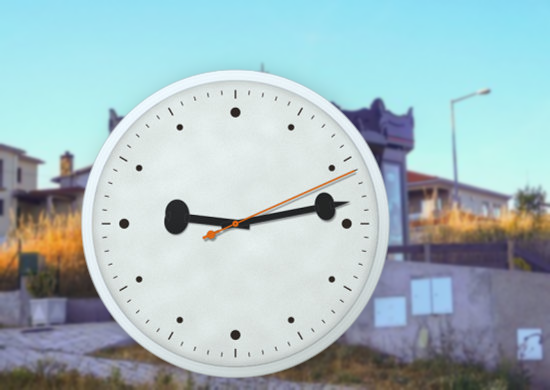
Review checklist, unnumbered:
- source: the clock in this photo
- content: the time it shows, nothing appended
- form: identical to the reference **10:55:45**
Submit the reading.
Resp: **9:13:11**
